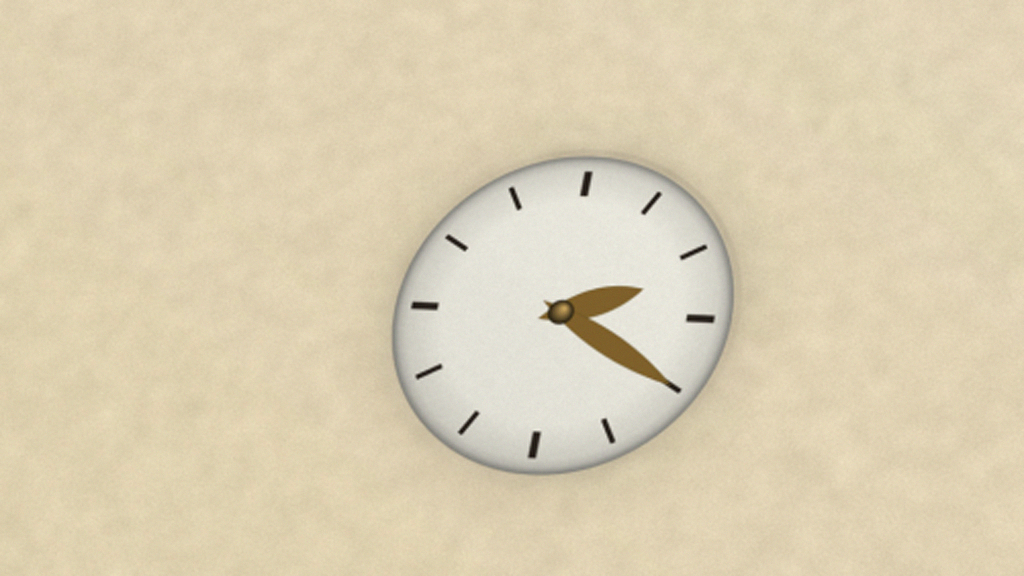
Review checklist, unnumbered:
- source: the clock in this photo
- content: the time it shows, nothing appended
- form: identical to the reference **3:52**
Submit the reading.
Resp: **2:20**
